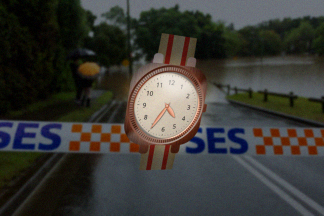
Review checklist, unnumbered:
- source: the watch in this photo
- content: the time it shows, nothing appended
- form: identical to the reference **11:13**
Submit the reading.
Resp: **4:35**
